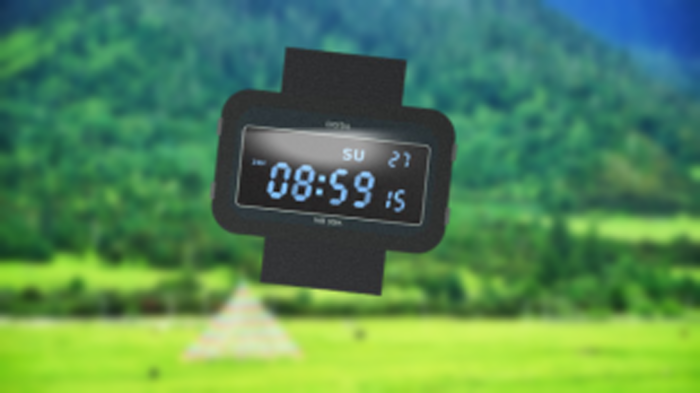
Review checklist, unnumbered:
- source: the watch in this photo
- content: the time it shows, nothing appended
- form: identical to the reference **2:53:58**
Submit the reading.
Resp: **8:59:15**
